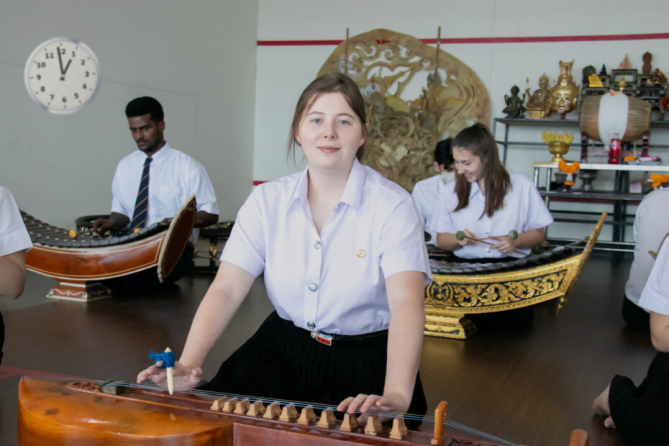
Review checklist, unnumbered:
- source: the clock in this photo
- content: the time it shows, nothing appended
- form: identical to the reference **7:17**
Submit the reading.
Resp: **12:59**
